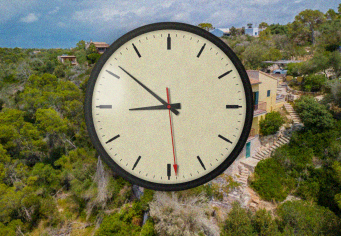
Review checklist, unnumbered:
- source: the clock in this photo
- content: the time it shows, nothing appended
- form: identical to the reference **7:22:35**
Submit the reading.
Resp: **8:51:29**
